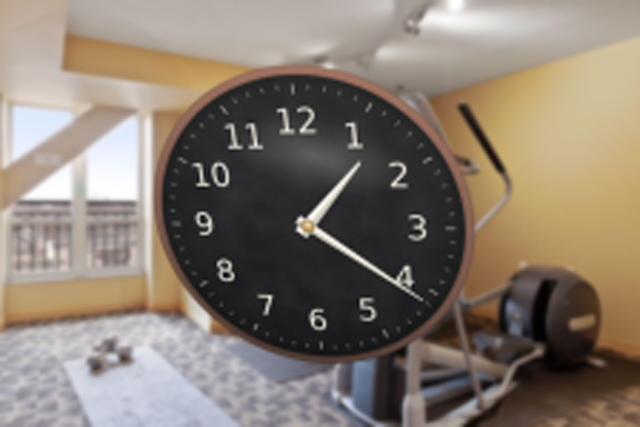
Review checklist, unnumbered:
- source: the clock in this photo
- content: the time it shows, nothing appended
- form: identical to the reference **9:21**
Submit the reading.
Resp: **1:21**
